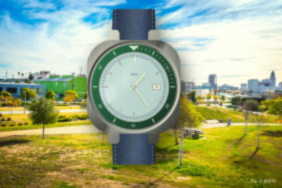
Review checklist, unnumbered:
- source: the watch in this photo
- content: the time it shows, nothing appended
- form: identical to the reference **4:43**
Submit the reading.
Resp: **1:24**
